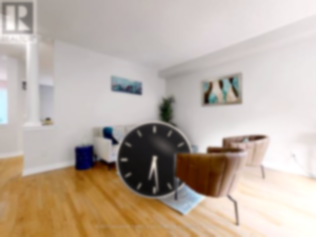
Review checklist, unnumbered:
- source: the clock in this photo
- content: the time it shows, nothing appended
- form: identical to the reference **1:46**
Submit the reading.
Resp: **6:29**
